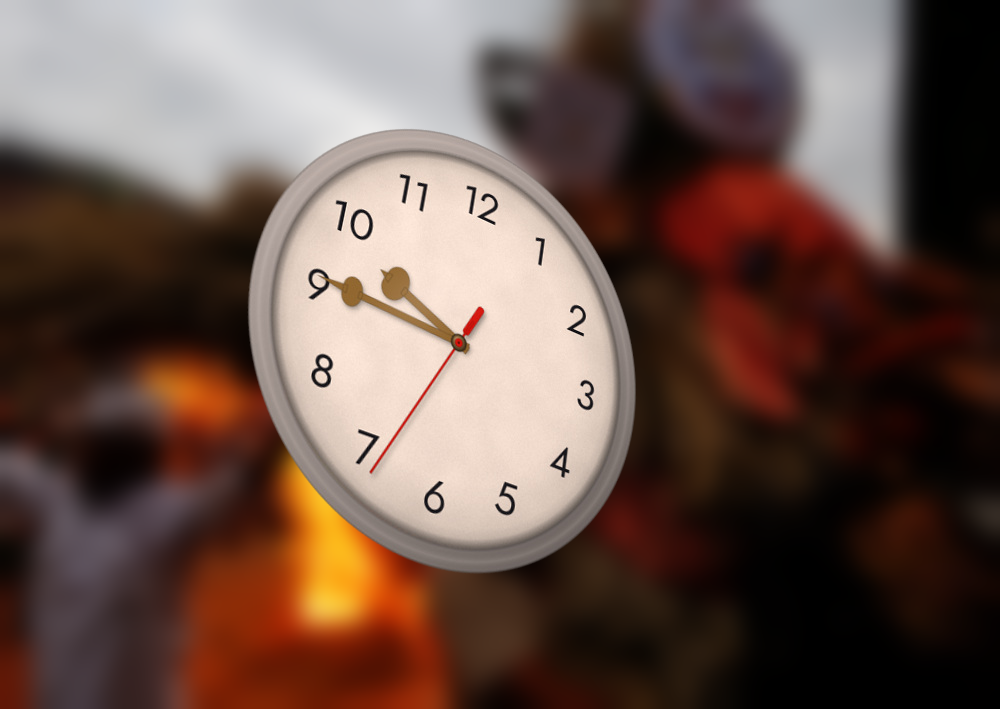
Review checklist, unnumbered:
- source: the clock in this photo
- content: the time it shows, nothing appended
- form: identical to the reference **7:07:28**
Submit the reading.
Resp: **9:45:34**
